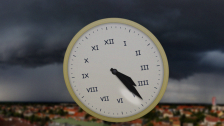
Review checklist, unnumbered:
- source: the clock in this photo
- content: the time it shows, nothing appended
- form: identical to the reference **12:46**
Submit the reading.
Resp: **4:24**
